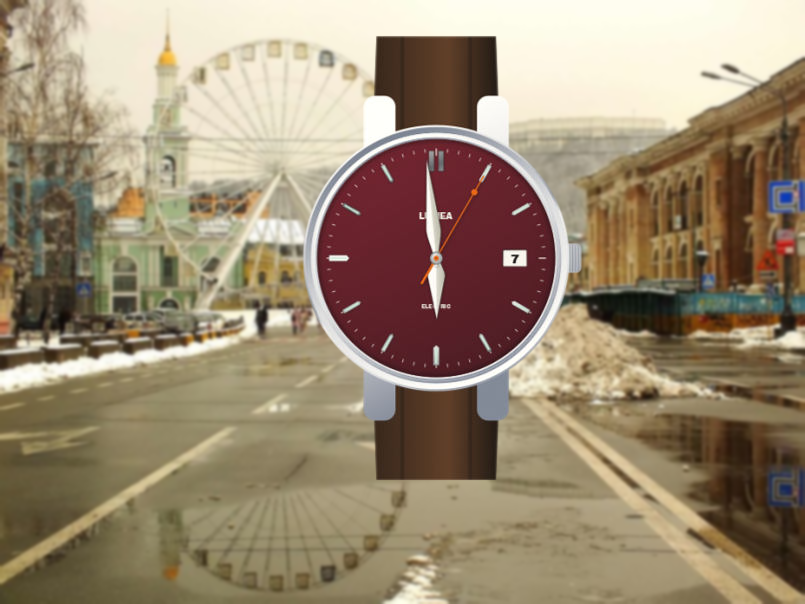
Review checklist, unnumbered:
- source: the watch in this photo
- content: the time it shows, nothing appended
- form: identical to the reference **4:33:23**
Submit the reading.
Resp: **5:59:05**
